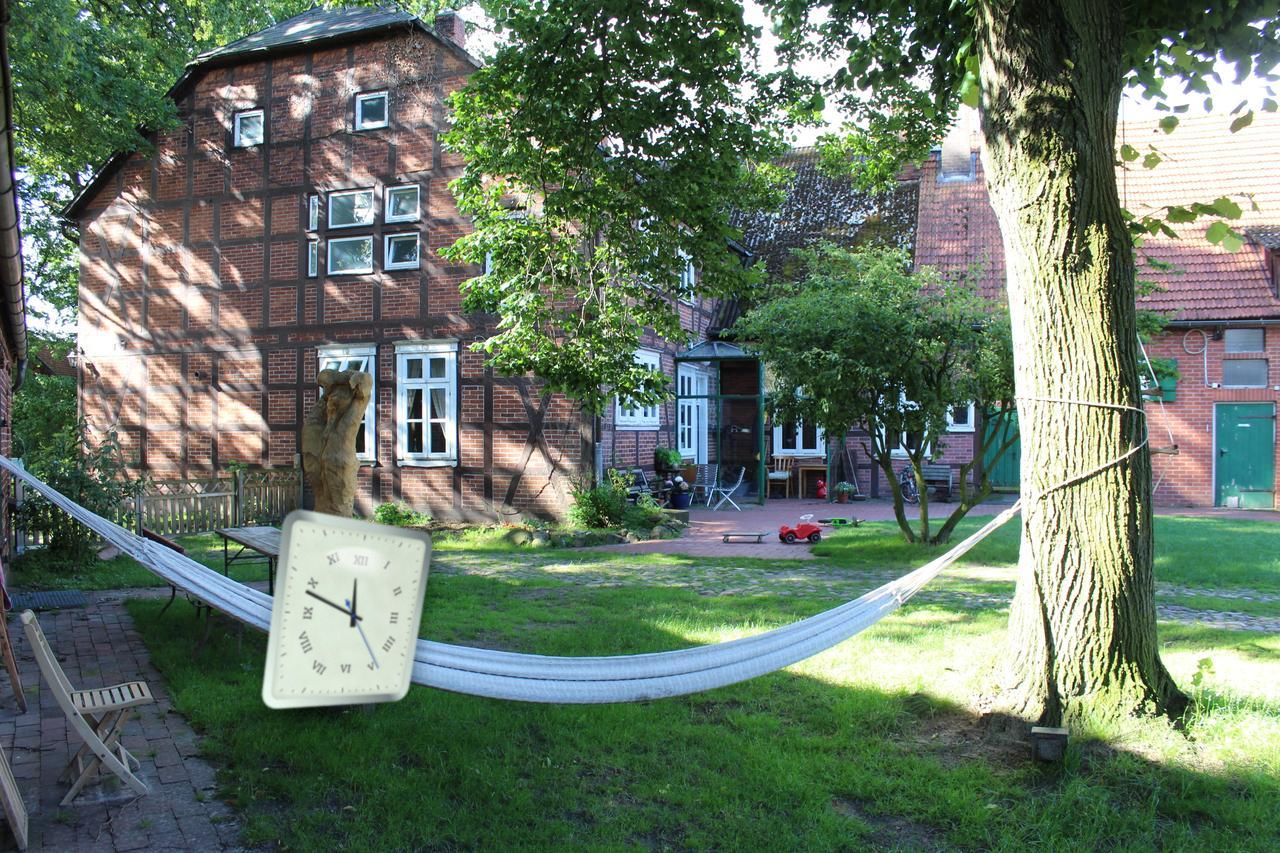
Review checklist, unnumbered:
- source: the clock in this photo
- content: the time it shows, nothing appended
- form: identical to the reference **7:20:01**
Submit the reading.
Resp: **11:48:24**
